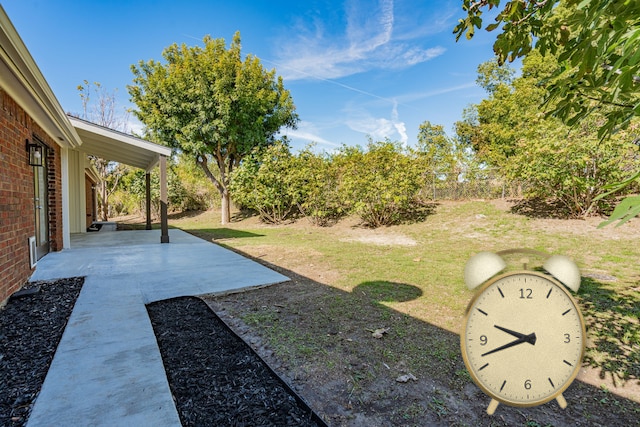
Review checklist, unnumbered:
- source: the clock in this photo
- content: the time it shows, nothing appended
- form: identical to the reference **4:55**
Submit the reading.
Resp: **9:42**
